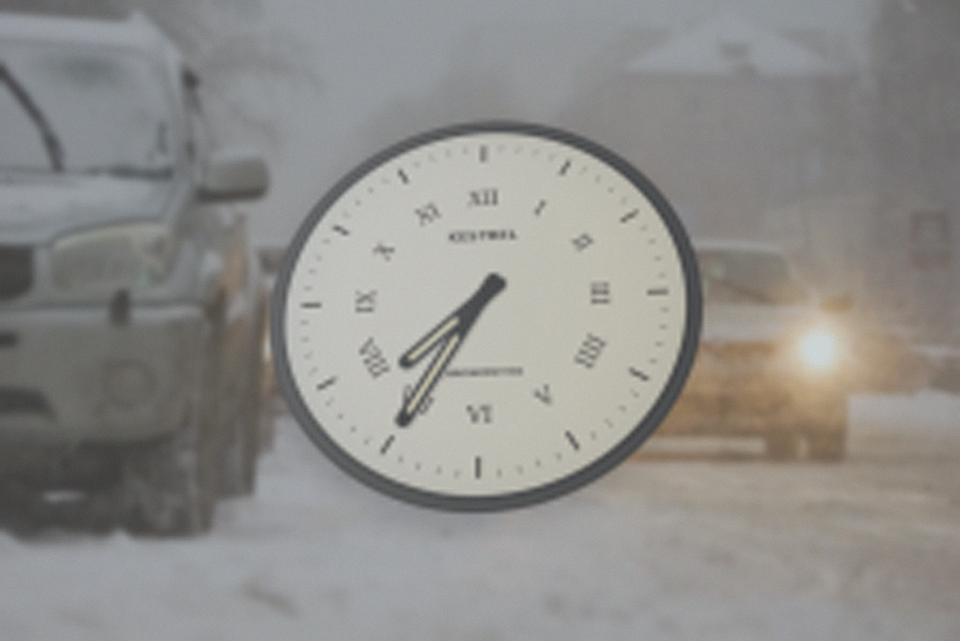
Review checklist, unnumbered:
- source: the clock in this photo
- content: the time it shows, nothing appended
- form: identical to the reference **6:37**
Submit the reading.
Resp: **7:35**
